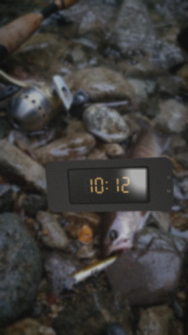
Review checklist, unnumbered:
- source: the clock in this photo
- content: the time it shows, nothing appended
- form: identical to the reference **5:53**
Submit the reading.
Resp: **10:12**
